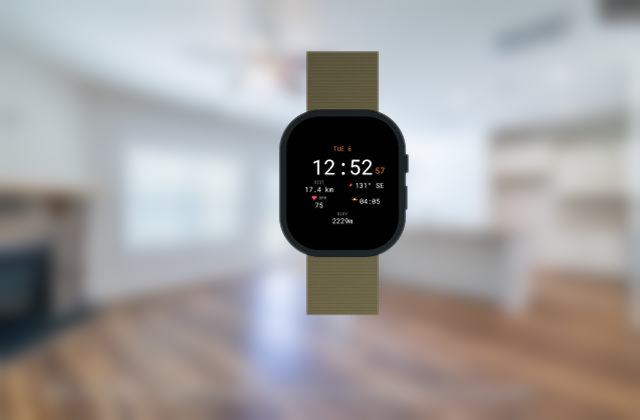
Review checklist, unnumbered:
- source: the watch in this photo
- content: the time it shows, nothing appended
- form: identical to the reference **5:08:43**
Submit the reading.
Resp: **12:52:57**
